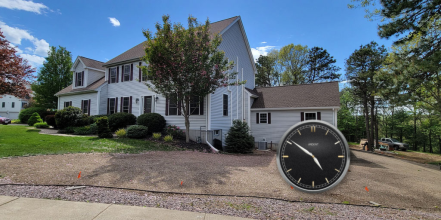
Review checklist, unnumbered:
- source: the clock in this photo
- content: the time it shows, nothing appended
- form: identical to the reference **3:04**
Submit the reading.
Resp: **4:51**
